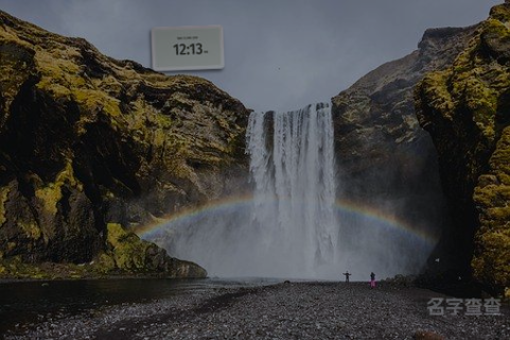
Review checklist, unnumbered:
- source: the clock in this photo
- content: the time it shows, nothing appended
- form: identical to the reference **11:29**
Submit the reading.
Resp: **12:13**
